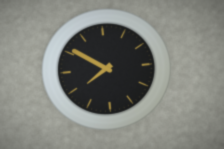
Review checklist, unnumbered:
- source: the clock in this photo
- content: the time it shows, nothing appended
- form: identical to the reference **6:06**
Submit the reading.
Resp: **7:51**
